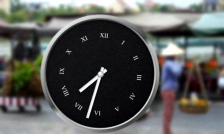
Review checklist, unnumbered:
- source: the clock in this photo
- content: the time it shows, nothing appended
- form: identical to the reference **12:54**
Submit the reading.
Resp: **7:32**
